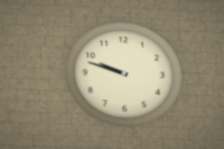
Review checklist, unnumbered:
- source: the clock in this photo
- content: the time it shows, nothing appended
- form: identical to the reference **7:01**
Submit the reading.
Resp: **9:48**
